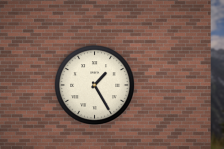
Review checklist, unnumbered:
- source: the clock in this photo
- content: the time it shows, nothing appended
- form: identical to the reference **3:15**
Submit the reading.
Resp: **1:25**
